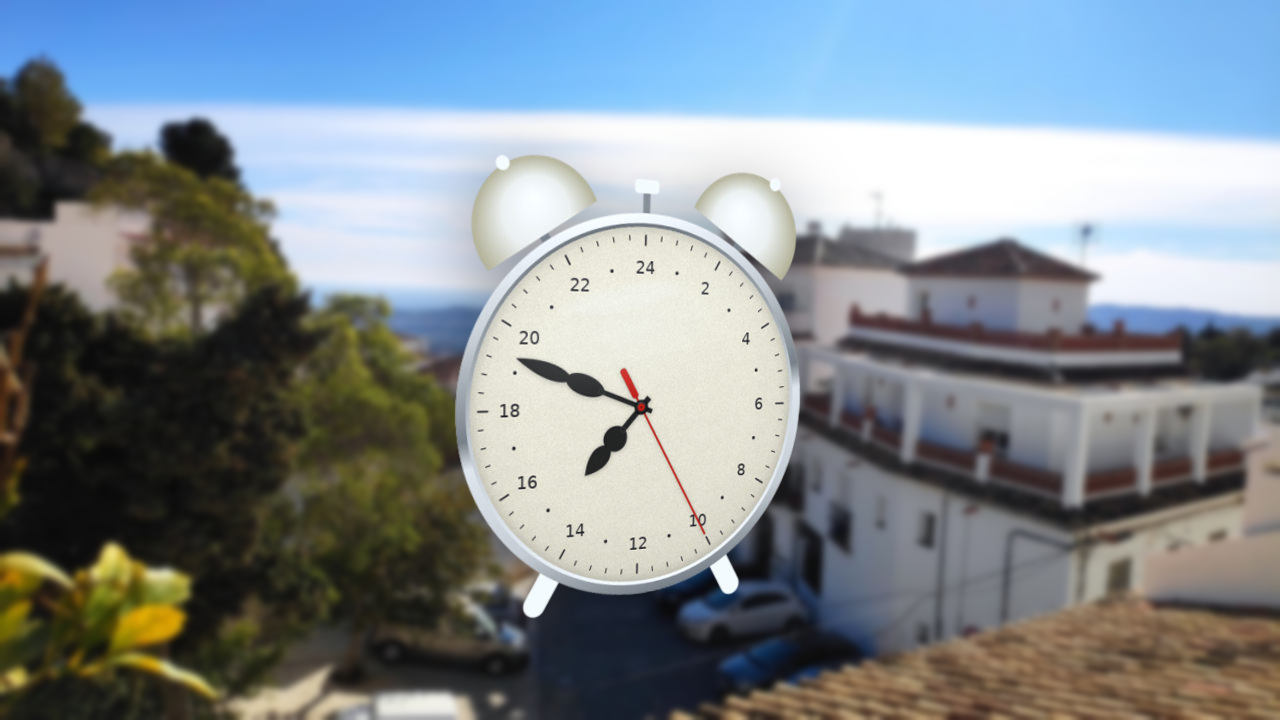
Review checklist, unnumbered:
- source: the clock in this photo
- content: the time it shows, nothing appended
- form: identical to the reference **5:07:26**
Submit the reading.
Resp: **14:48:25**
